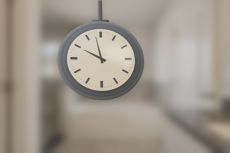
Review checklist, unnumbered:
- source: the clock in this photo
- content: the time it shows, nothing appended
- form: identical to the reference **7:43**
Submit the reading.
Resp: **9:58**
